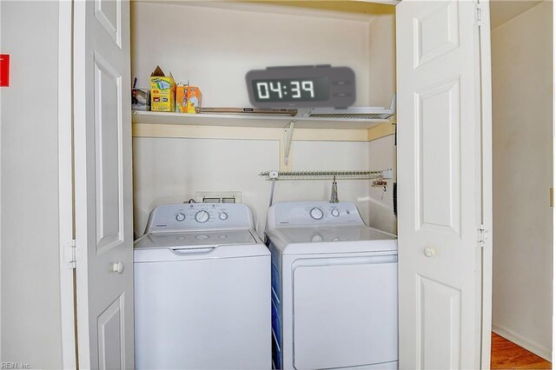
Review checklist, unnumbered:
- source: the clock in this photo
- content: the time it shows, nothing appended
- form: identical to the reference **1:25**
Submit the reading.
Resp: **4:39**
